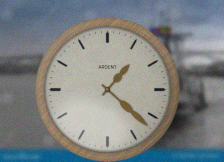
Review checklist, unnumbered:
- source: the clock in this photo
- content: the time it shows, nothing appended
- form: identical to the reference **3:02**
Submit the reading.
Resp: **1:22**
